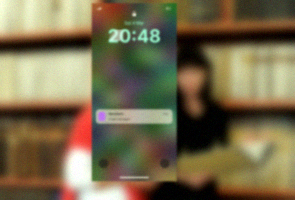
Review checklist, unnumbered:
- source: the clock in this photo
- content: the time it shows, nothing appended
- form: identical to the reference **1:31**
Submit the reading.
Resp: **20:48**
